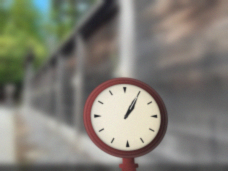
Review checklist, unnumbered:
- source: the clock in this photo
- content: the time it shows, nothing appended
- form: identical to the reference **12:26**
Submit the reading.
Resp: **1:05**
